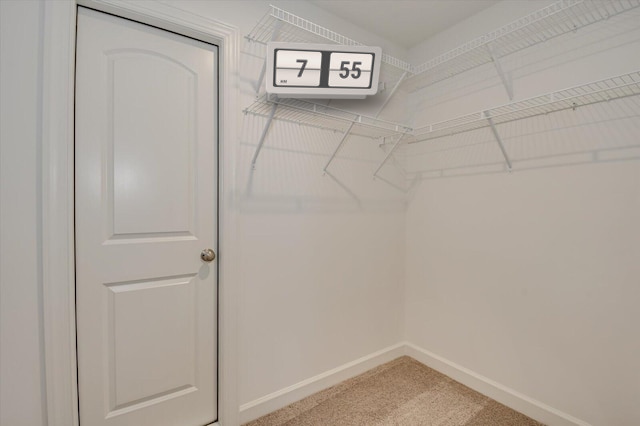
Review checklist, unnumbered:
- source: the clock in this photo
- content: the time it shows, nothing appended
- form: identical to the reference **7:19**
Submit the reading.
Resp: **7:55**
